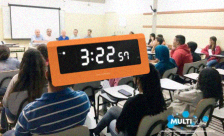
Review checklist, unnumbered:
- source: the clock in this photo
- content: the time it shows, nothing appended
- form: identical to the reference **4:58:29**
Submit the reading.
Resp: **3:22:57**
